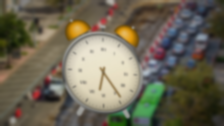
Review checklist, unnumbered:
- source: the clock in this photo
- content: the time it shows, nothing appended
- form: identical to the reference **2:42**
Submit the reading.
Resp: **6:24**
